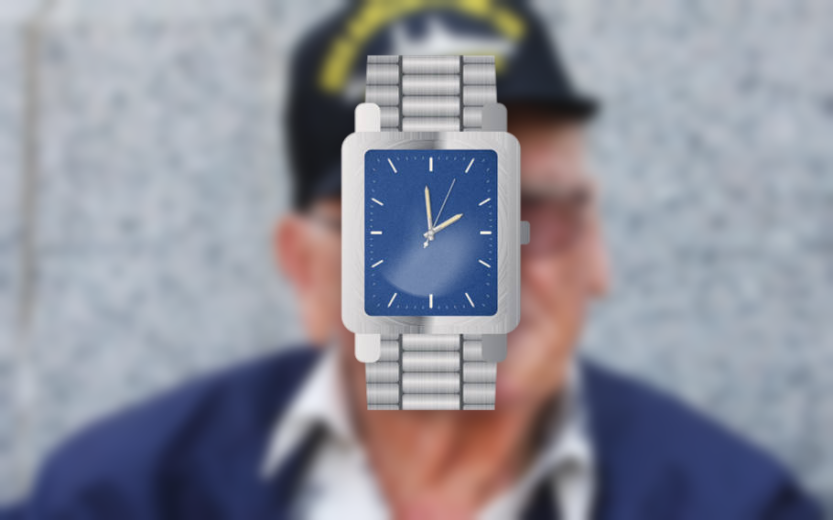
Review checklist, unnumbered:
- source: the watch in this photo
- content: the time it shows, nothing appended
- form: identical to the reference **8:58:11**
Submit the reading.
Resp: **1:59:04**
